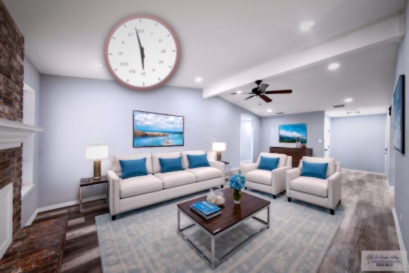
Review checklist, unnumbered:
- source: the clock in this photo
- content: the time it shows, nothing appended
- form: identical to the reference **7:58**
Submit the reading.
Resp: **5:58**
